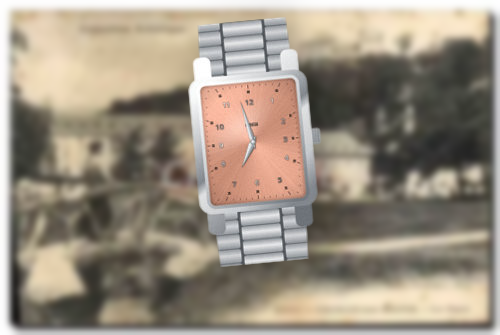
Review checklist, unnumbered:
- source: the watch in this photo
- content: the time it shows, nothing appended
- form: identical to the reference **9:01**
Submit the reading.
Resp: **6:58**
